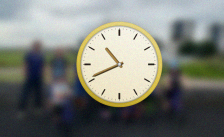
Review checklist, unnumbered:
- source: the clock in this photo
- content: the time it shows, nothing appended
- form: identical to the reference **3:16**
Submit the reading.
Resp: **10:41**
